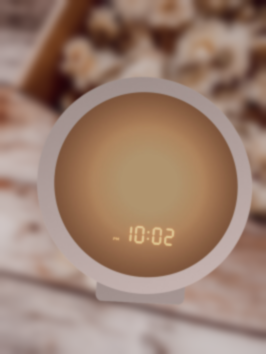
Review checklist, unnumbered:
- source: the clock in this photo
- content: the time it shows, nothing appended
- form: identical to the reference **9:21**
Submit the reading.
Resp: **10:02**
